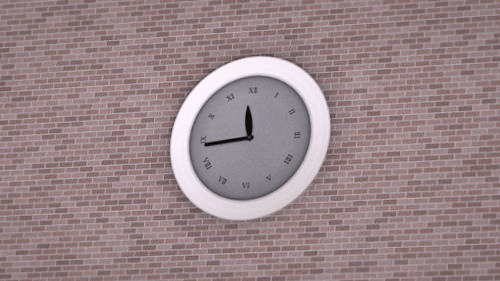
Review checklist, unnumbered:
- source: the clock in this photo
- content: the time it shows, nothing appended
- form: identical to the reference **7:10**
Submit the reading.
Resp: **11:44**
